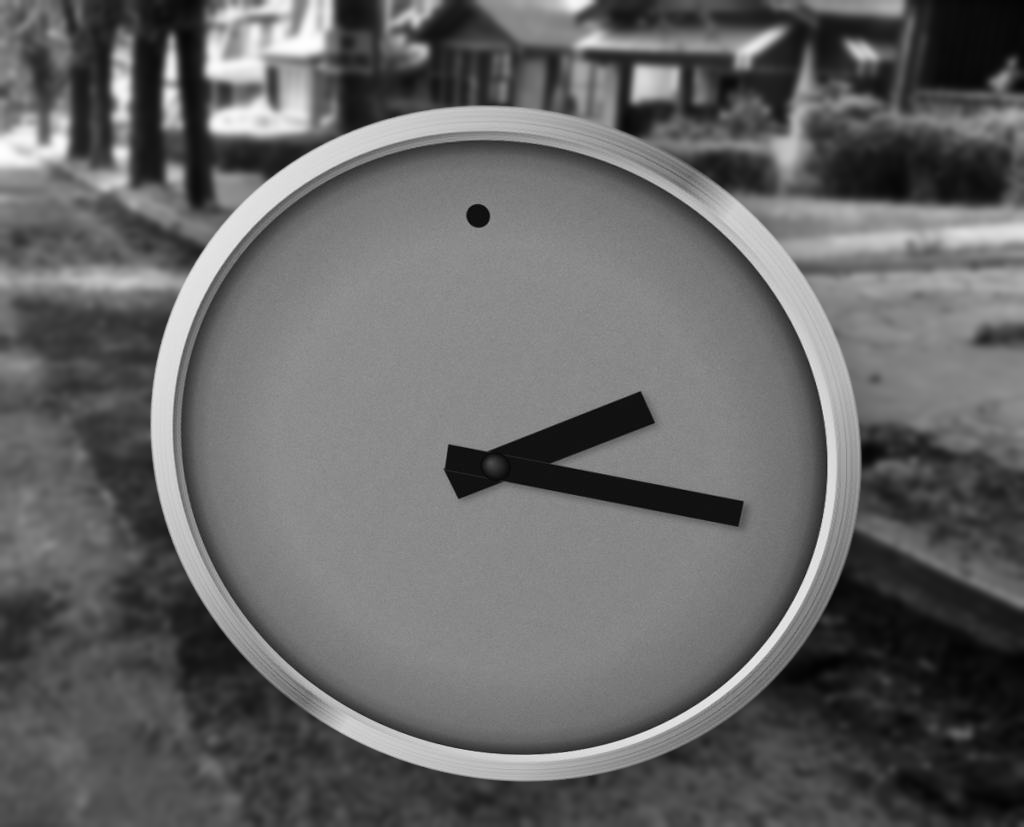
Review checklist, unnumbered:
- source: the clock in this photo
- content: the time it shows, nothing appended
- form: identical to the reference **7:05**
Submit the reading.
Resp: **2:17**
